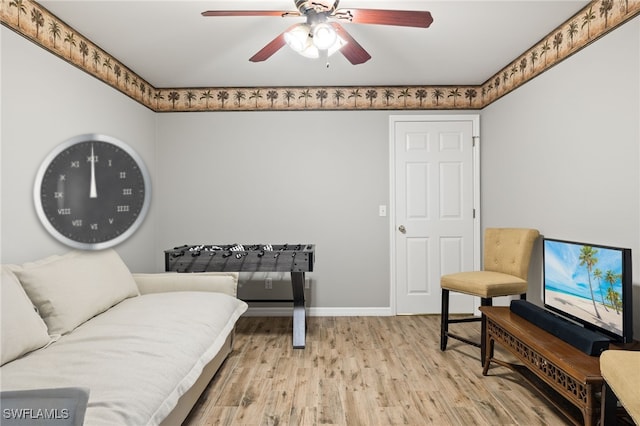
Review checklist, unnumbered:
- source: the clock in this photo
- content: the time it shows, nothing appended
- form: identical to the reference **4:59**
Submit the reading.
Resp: **12:00**
